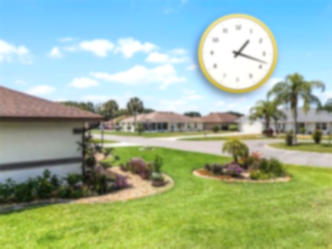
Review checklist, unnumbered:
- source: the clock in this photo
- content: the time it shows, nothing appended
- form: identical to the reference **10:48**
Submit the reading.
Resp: **1:18**
